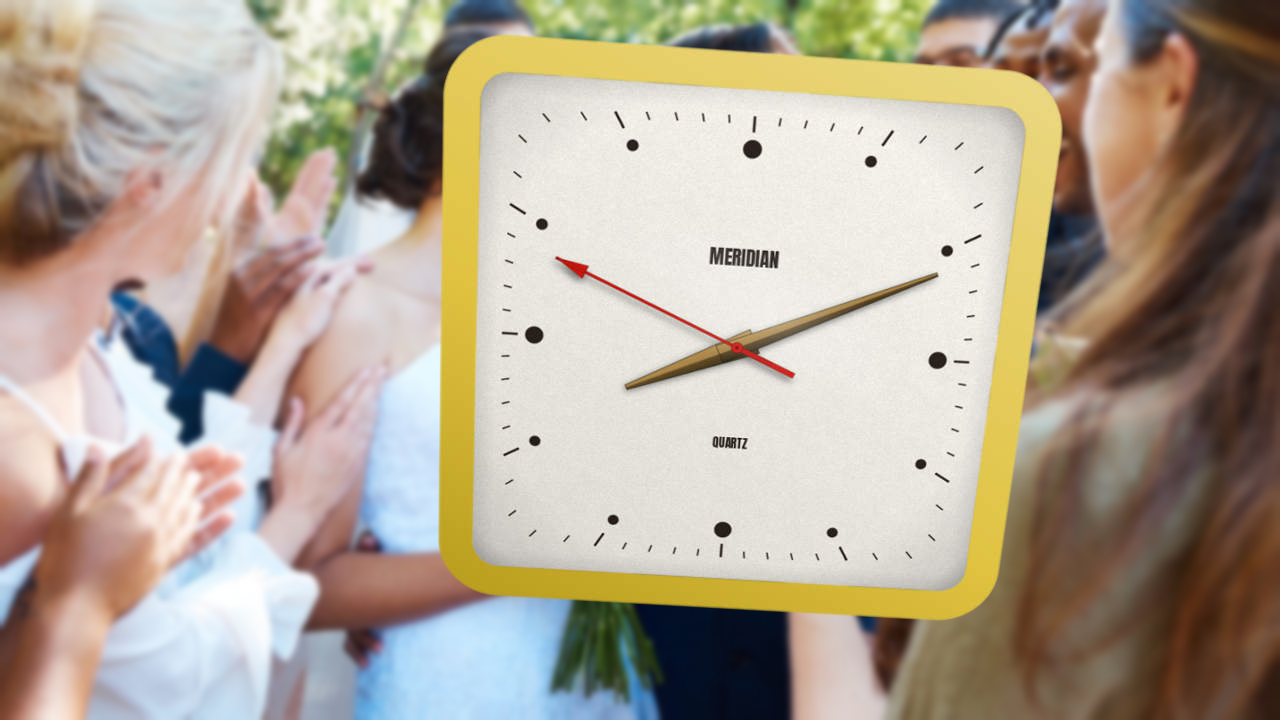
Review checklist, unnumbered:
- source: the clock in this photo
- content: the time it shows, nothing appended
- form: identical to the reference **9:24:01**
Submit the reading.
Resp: **8:10:49**
